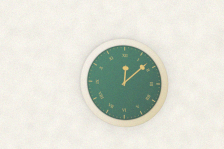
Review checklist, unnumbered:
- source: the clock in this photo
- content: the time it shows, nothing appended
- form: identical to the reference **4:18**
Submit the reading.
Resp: **12:08**
